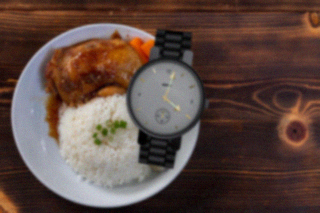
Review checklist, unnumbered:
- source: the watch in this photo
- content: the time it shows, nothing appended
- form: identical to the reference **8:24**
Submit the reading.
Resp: **4:02**
